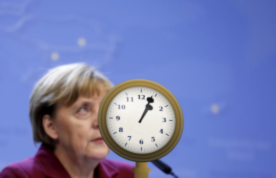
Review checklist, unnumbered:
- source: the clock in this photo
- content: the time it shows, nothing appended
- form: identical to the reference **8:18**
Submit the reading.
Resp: **1:04**
